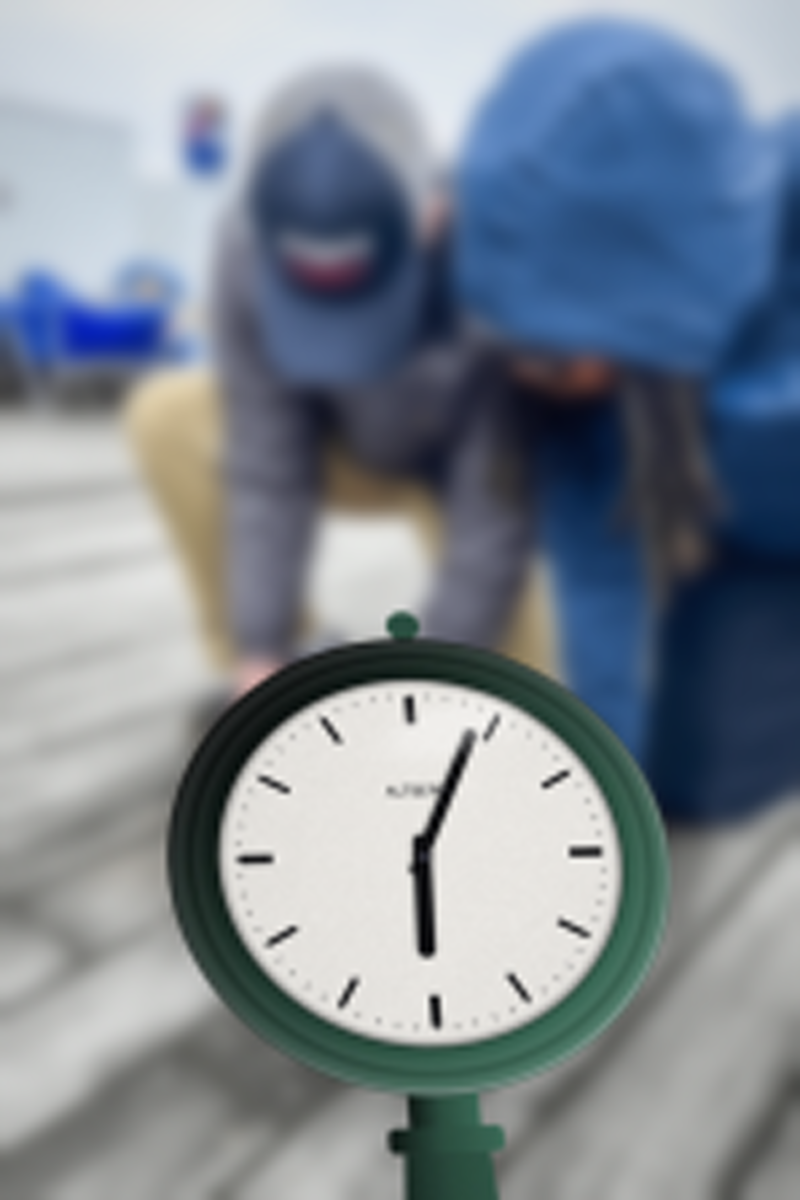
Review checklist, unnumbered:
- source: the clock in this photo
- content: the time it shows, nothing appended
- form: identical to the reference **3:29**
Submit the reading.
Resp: **6:04**
